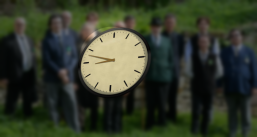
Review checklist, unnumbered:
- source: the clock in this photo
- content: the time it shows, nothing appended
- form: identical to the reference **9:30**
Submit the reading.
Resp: **8:48**
